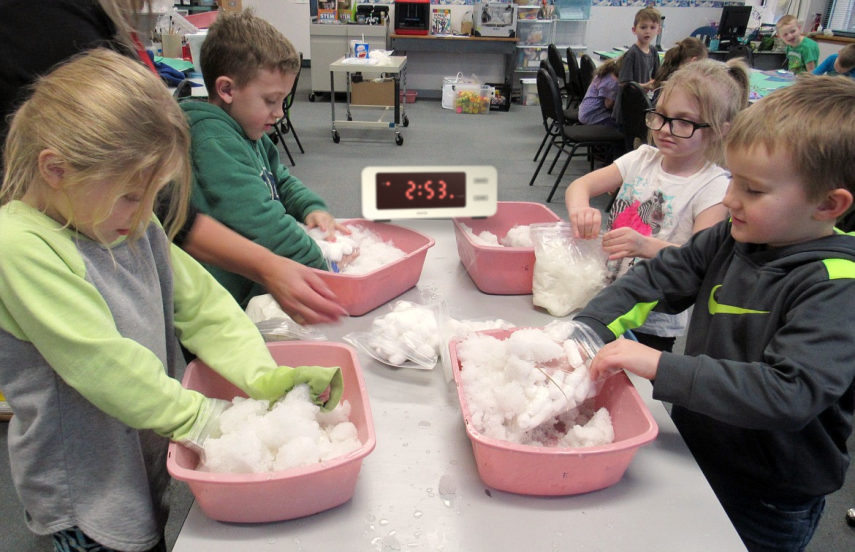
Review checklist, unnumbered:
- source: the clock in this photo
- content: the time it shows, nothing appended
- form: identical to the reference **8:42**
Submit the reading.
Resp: **2:53**
